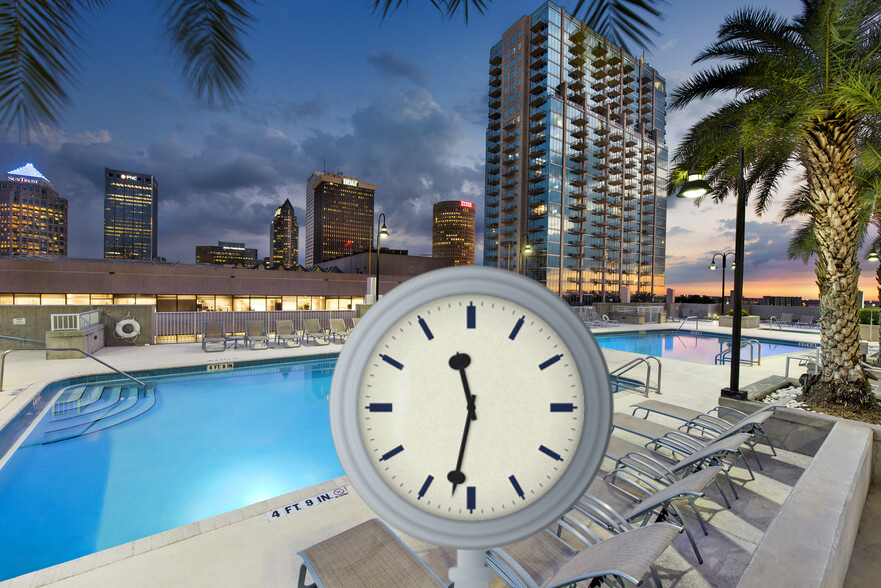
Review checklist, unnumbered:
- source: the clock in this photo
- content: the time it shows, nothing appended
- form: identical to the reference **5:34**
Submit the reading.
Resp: **11:32**
